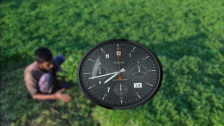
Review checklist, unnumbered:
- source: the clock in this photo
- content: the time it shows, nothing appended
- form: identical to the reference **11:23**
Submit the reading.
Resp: **7:43**
